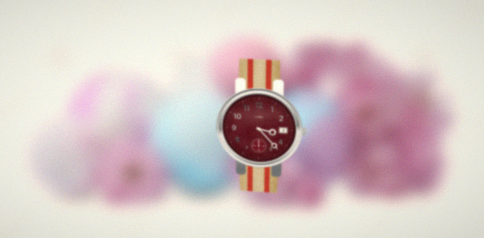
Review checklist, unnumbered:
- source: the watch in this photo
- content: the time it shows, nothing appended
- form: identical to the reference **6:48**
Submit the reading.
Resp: **3:23**
